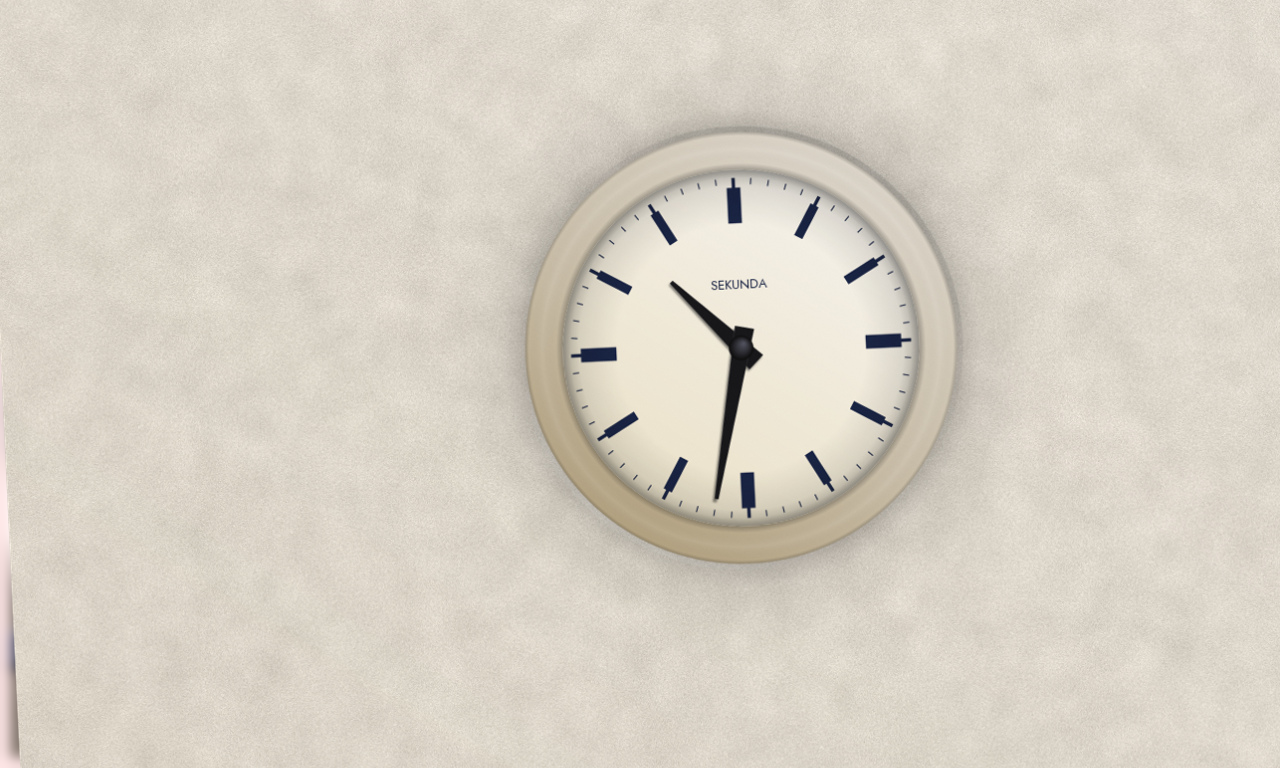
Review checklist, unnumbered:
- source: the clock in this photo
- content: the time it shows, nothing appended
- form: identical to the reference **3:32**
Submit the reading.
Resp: **10:32**
